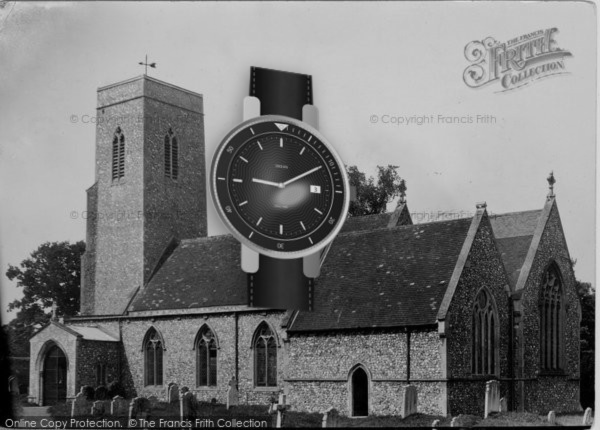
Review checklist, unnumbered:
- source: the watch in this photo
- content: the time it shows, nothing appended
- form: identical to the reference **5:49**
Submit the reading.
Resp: **9:10**
